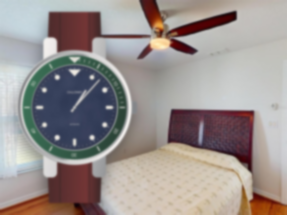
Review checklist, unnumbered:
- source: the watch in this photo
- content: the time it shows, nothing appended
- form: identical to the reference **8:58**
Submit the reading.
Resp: **1:07**
